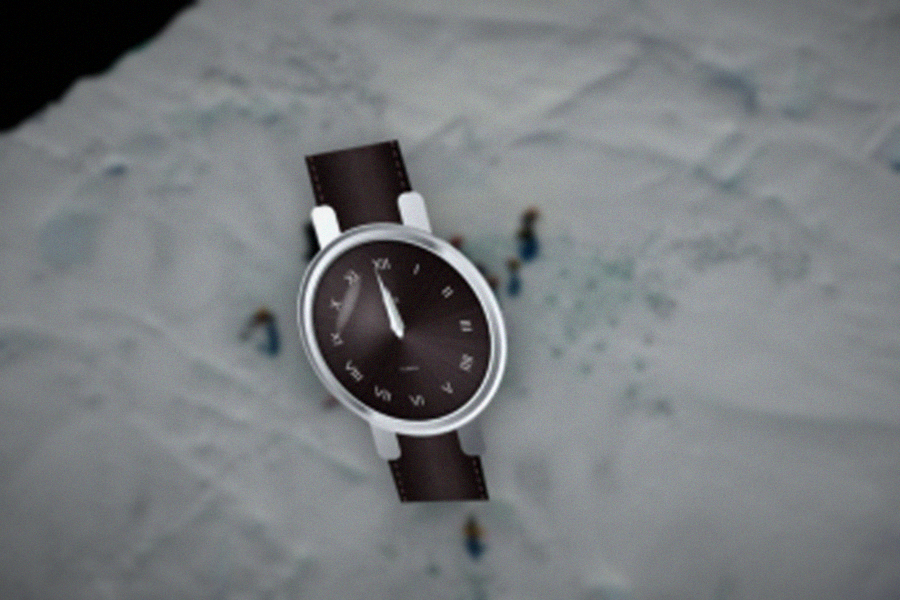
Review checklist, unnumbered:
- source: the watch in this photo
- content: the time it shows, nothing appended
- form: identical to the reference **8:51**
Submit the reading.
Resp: **11:59**
